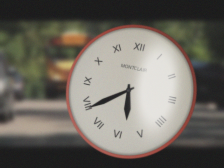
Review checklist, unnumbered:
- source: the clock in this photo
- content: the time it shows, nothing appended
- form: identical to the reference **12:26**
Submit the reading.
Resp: **5:39**
